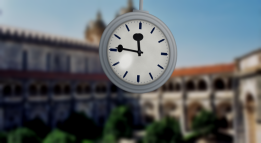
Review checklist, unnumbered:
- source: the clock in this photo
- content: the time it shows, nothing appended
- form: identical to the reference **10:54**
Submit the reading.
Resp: **11:46**
